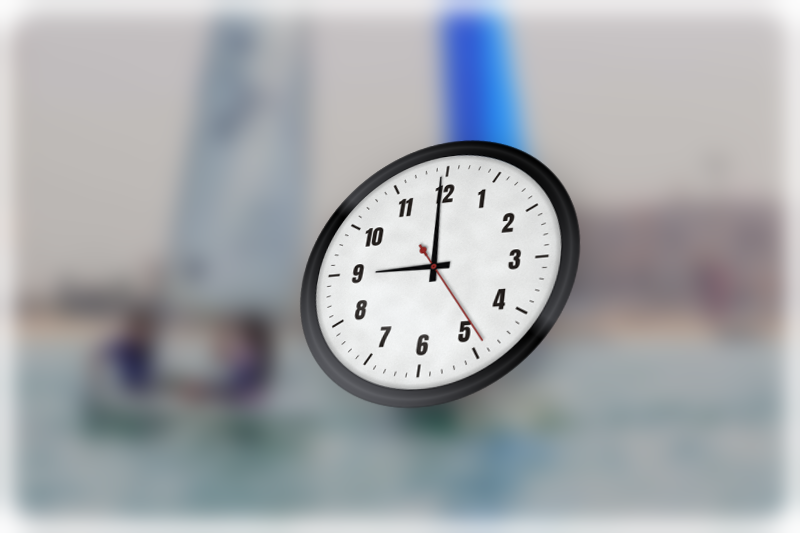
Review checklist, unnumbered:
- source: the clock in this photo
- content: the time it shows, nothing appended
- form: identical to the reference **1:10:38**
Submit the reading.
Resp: **8:59:24**
